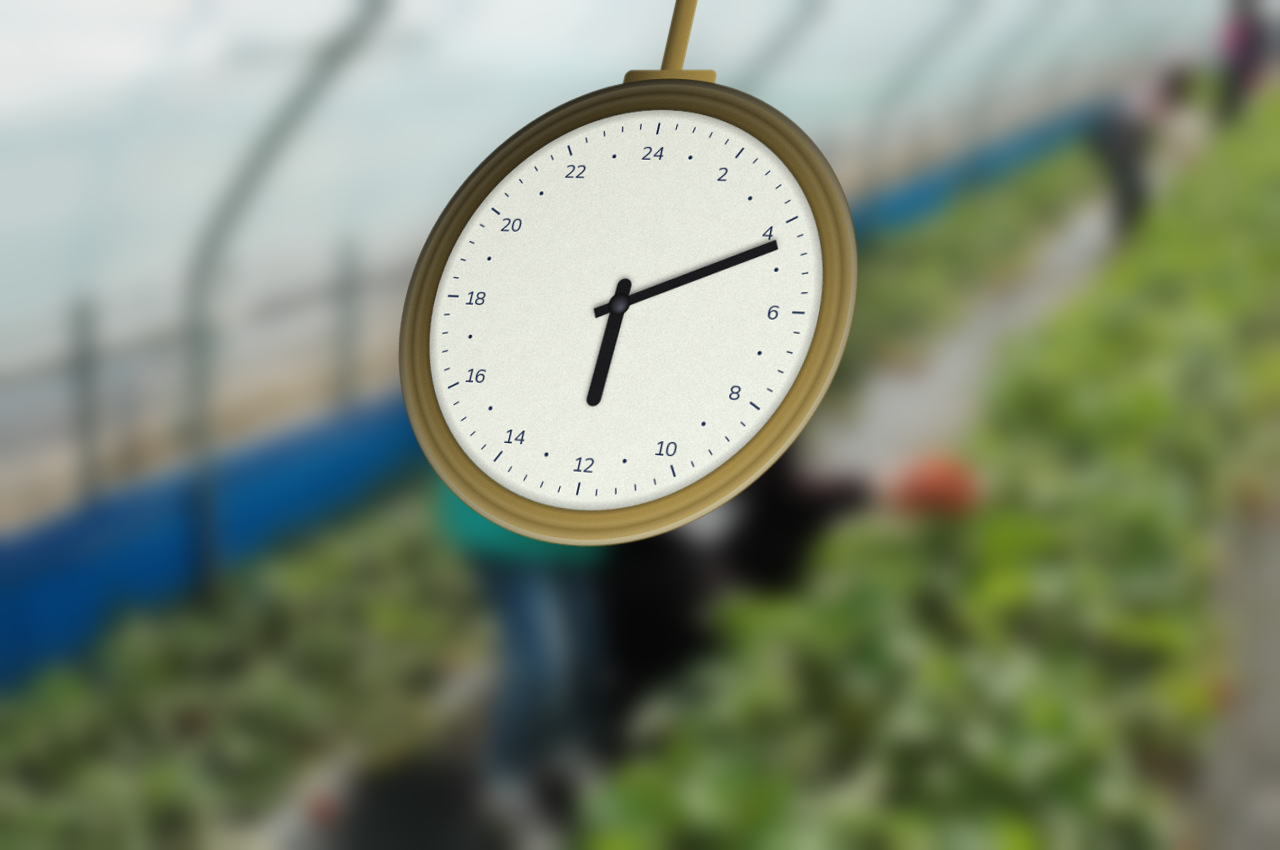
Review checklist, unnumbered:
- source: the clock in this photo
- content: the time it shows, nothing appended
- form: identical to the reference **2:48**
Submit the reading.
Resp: **12:11**
